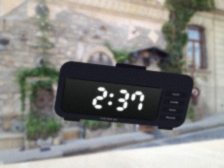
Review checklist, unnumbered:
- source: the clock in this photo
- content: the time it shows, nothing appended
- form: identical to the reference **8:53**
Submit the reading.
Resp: **2:37**
